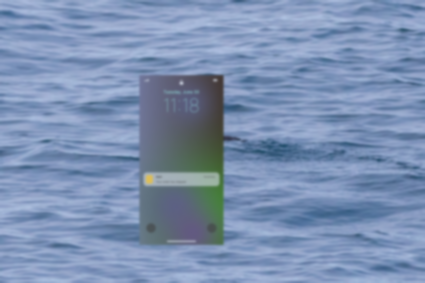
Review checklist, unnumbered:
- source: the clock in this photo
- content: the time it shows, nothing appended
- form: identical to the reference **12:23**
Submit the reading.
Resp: **11:18**
